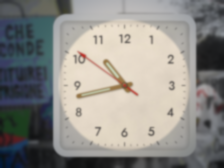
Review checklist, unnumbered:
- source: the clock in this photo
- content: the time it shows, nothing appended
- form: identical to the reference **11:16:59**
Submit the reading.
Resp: **10:42:51**
